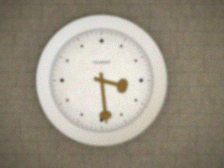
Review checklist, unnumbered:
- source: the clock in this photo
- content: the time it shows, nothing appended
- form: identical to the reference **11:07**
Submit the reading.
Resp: **3:29**
